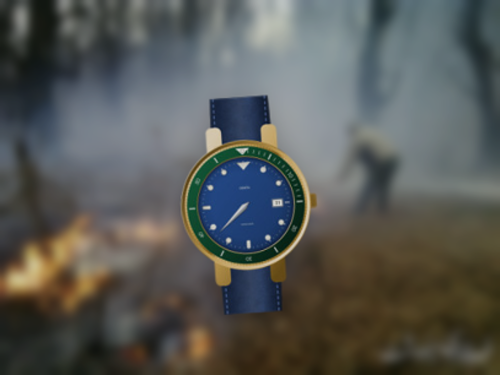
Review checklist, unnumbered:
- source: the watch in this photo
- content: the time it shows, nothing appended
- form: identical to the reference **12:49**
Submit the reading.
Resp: **7:38**
